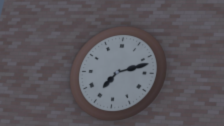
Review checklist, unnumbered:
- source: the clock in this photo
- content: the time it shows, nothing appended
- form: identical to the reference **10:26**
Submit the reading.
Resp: **7:12**
